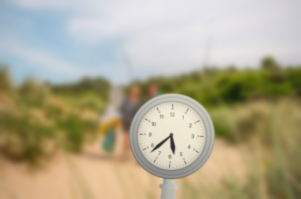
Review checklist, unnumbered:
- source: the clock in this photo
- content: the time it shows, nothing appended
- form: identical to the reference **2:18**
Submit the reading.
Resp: **5:38**
